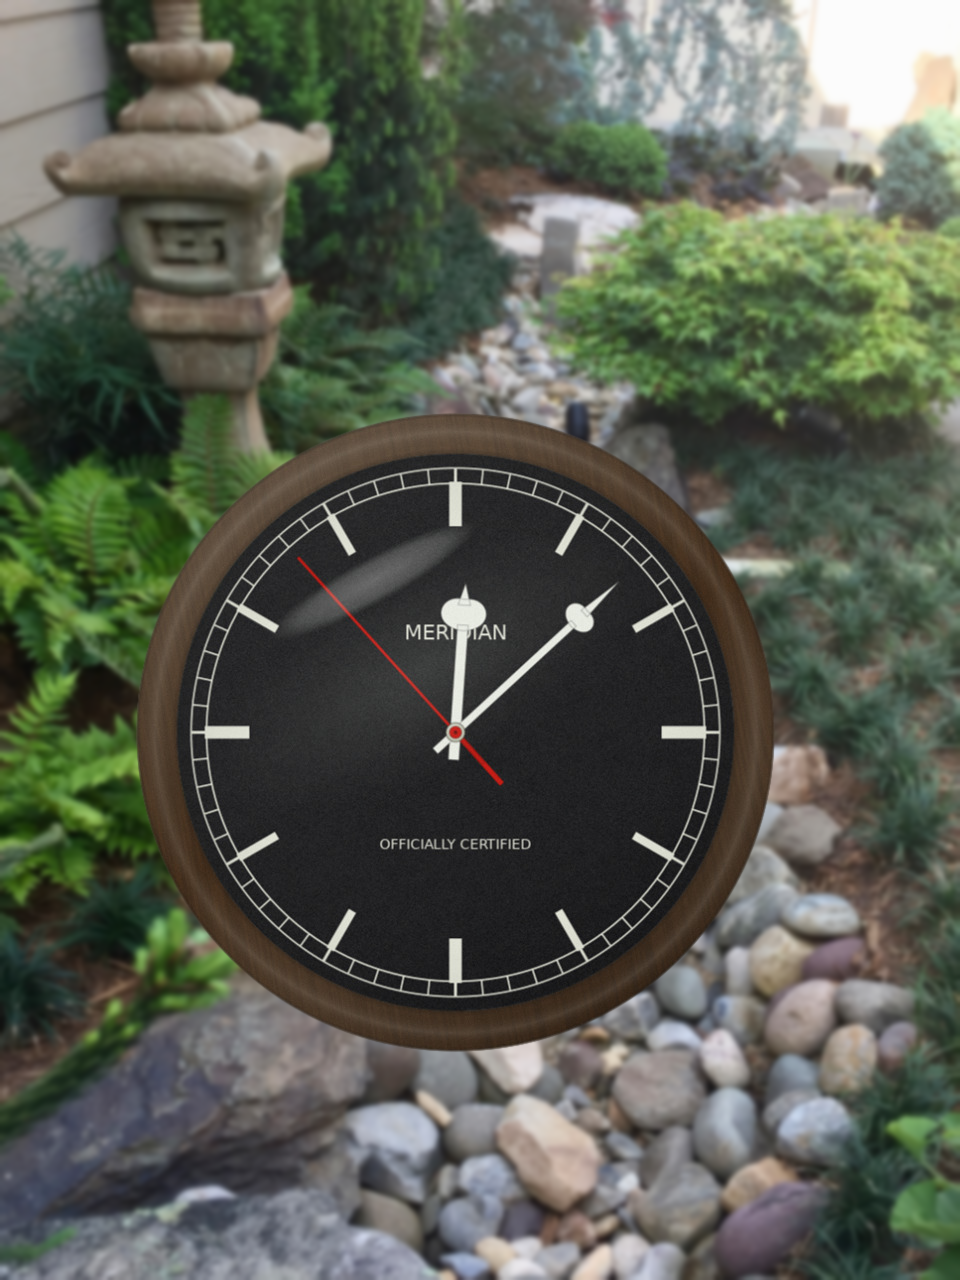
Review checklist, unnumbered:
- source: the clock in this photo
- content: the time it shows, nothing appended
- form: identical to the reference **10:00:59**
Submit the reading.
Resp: **12:07:53**
